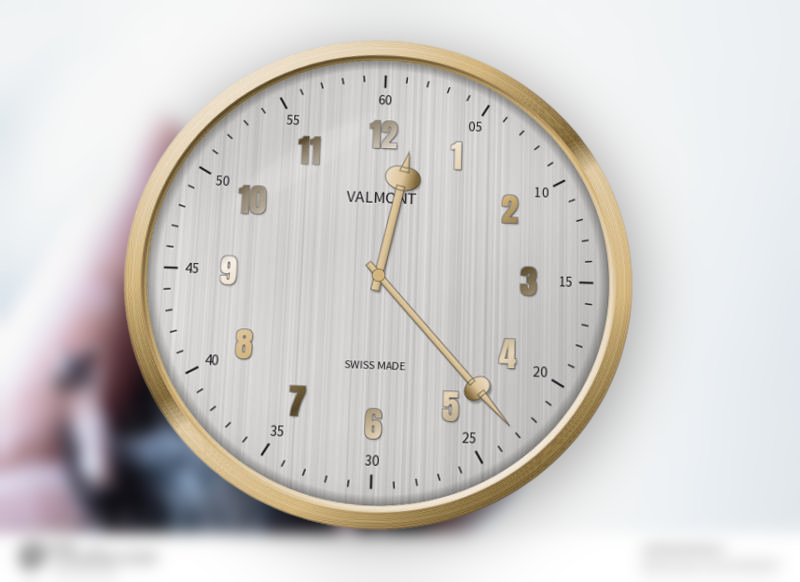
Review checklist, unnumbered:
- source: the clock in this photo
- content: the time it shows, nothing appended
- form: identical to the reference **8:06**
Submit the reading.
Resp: **12:23**
